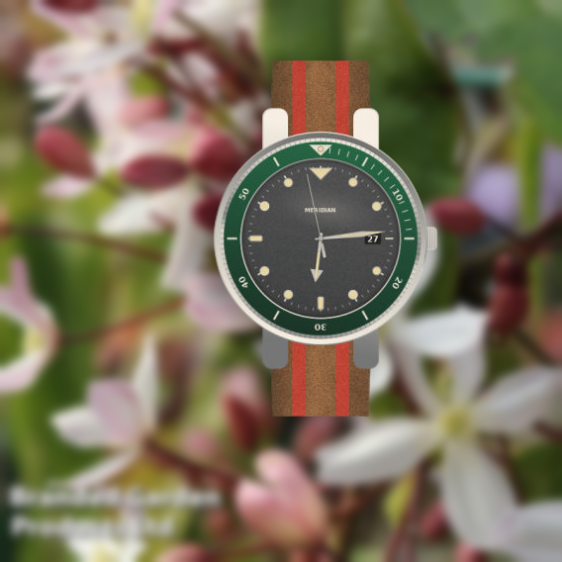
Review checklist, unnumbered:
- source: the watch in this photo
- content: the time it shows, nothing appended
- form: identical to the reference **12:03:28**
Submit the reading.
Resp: **6:13:58**
